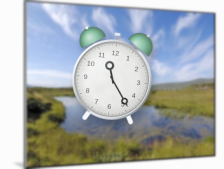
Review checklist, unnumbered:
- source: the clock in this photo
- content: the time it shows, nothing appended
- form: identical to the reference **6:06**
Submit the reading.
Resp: **11:24**
